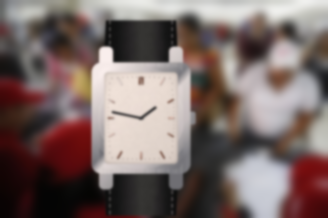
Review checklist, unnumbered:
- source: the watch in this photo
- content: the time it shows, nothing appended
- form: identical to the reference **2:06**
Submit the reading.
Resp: **1:47**
